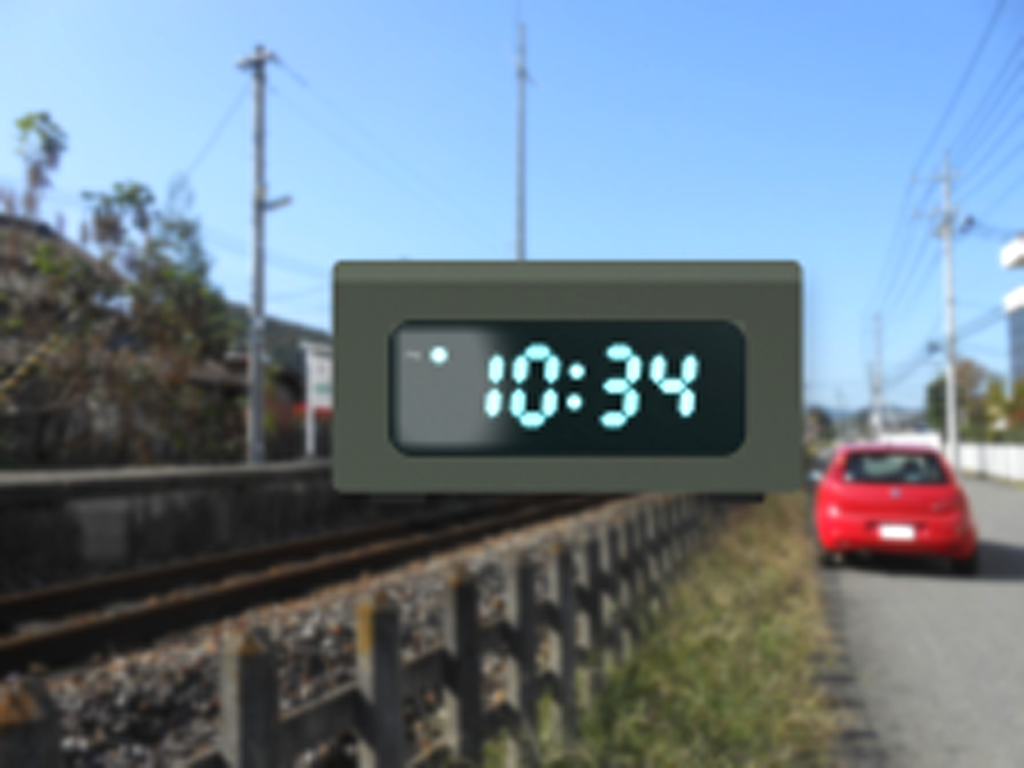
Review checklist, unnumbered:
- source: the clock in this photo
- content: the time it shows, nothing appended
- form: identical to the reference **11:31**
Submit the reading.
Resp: **10:34**
